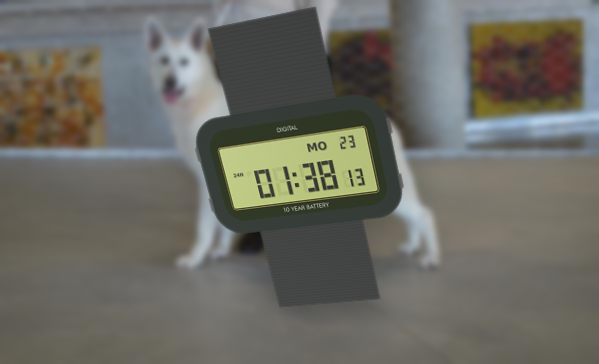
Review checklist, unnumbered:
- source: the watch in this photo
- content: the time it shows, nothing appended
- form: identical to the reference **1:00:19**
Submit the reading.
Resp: **1:38:13**
